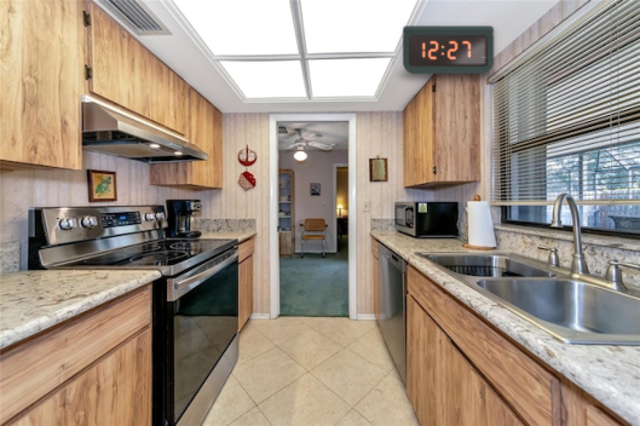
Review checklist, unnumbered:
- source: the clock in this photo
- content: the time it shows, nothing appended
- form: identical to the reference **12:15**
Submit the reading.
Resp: **12:27**
